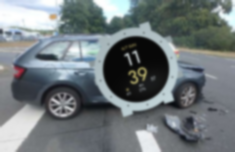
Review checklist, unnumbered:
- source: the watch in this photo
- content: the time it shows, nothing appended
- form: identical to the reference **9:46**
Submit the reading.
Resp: **11:39**
